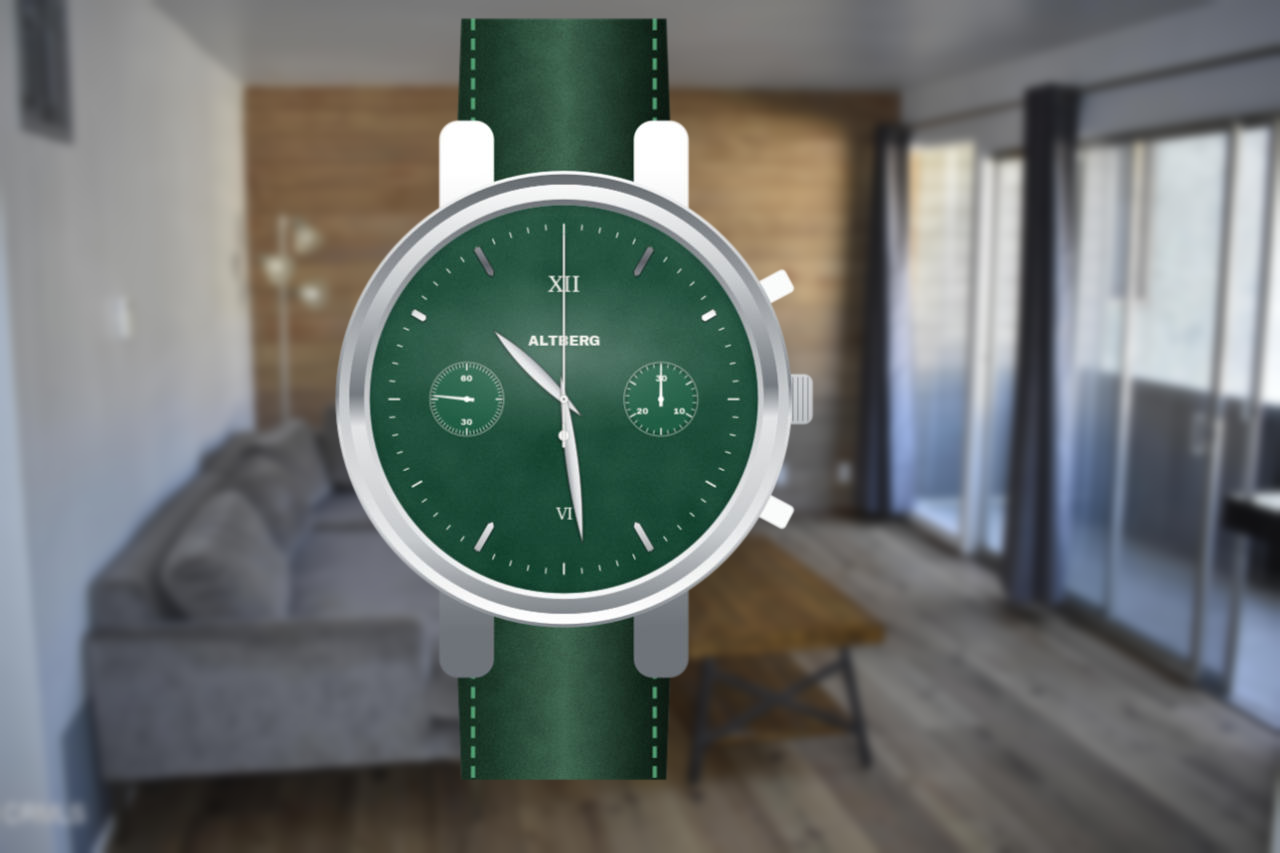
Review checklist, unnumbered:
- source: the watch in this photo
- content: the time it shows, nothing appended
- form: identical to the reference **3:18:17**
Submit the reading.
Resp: **10:28:46**
